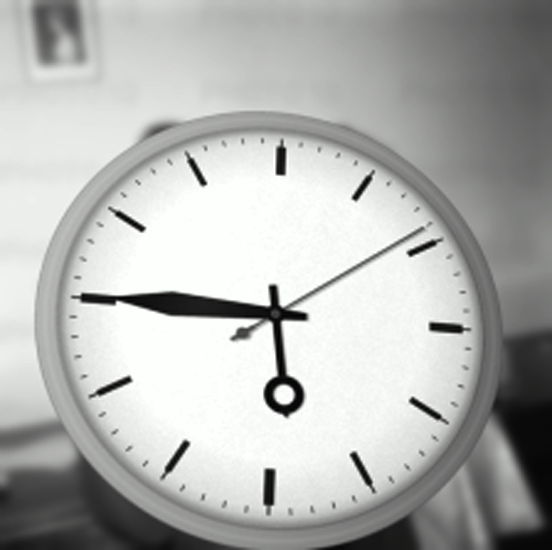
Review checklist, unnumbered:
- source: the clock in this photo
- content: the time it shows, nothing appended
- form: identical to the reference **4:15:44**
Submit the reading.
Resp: **5:45:09**
